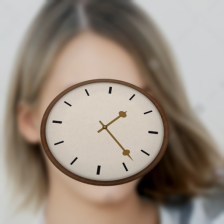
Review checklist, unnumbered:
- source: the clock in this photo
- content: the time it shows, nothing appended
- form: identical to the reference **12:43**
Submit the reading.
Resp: **1:23**
